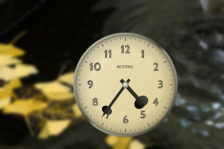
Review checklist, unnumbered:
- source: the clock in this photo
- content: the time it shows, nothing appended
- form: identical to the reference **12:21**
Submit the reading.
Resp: **4:36**
